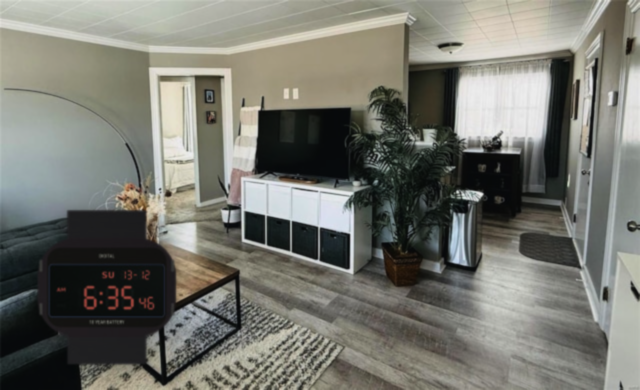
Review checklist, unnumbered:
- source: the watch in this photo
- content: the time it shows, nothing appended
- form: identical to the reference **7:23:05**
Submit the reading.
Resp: **6:35:46**
